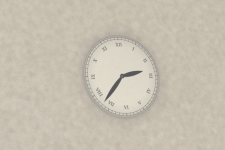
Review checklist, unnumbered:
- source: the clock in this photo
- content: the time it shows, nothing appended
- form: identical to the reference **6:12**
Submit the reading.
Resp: **2:37**
